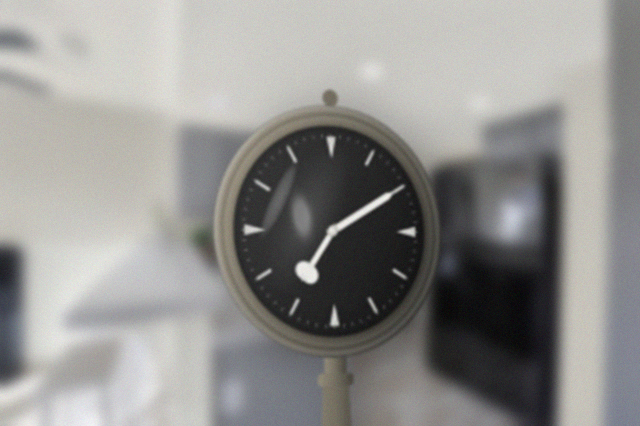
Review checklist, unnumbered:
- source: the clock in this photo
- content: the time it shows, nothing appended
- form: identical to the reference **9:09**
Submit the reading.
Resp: **7:10**
